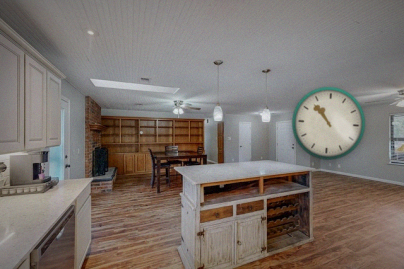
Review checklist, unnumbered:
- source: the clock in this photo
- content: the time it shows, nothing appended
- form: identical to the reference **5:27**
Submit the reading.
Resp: **10:53**
